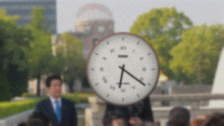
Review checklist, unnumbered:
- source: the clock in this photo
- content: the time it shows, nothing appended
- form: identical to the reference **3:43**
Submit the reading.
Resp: **6:21**
